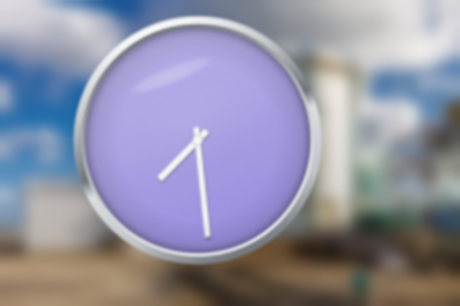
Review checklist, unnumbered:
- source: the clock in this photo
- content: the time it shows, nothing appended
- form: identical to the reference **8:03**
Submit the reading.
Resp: **7:29**
